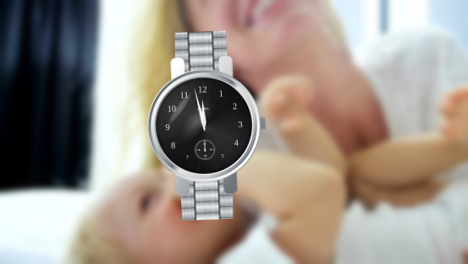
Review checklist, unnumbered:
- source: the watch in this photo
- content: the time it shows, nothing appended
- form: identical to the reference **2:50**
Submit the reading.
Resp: **11:58**
